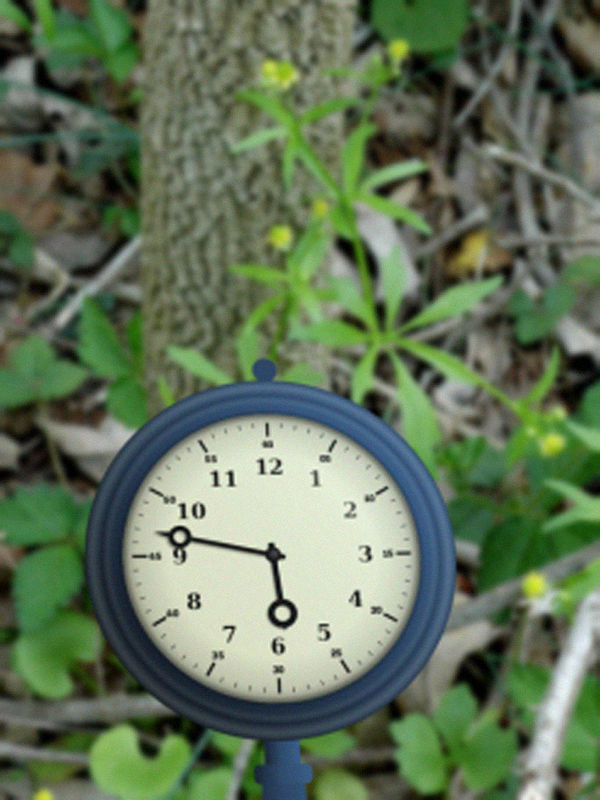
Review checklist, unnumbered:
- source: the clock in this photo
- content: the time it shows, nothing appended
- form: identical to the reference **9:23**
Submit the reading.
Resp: **5:47**
